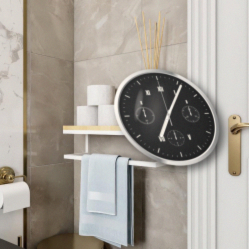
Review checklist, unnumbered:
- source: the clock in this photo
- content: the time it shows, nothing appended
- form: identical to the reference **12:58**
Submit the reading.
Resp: **7:06**
